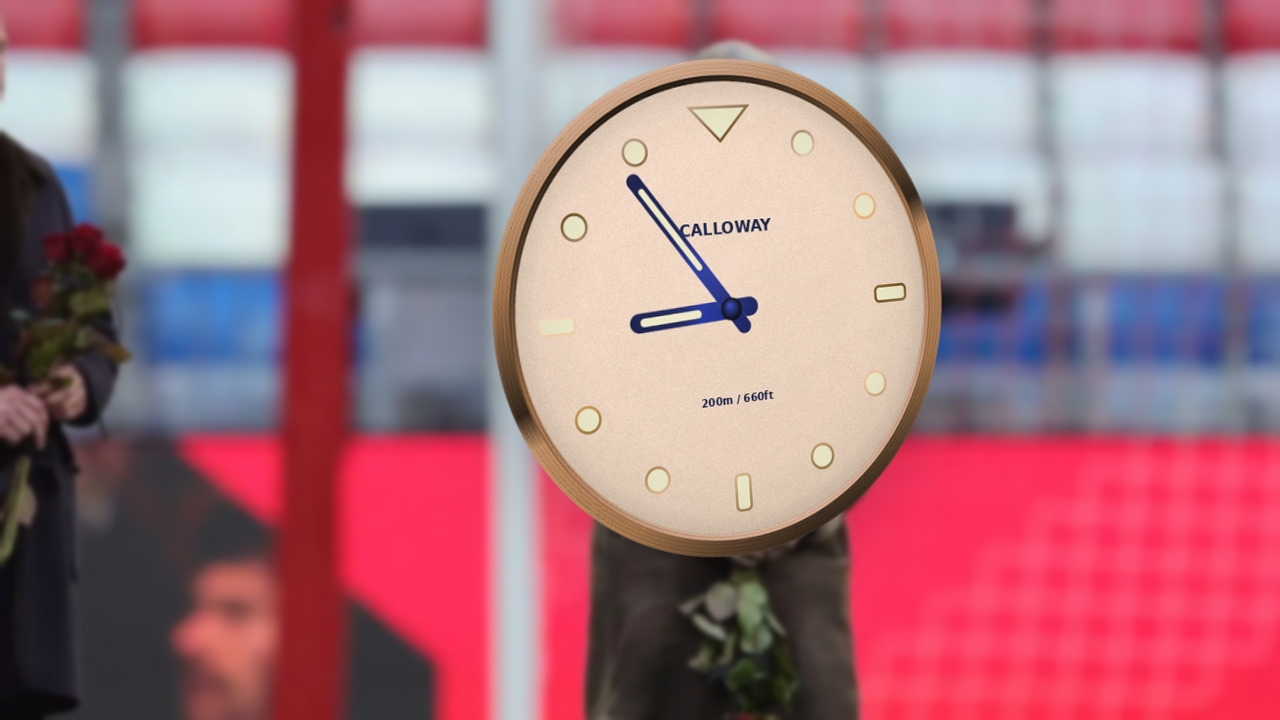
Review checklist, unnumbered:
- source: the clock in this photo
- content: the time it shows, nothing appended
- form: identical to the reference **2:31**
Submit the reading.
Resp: **8:54**
